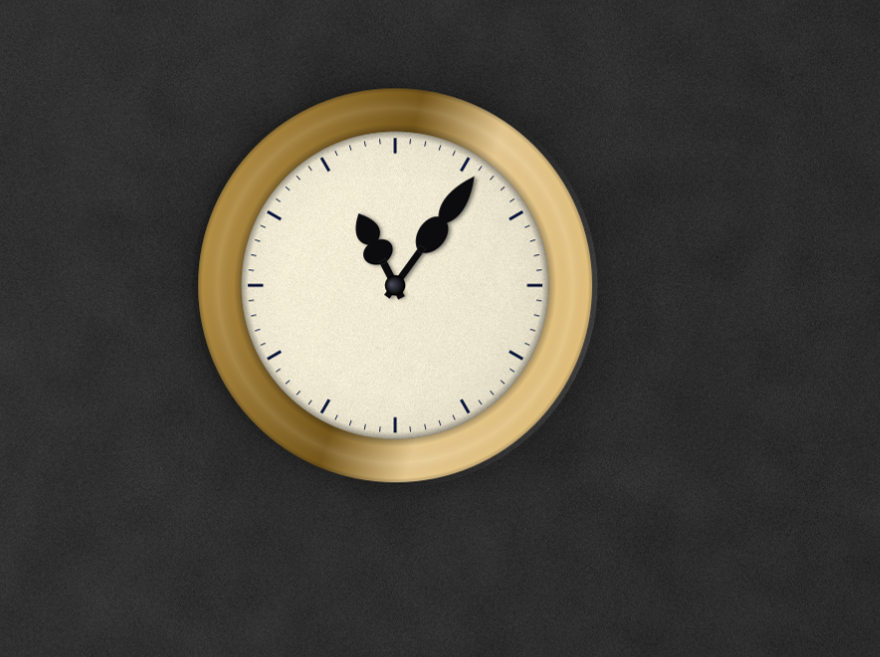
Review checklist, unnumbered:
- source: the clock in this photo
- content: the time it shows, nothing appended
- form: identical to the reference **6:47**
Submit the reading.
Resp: **11:06**
